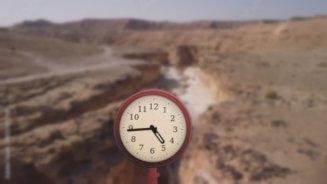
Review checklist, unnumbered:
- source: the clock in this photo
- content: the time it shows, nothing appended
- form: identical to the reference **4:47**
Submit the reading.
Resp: **4:44**
